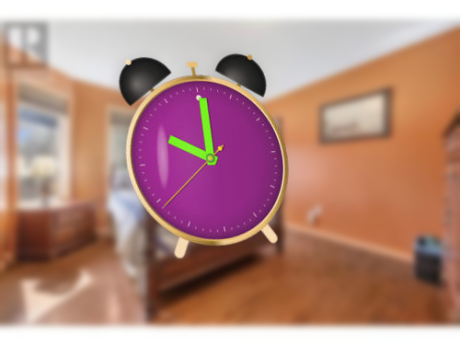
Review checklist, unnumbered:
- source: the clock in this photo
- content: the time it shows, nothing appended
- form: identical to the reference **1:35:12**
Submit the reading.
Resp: **10:00:39**
